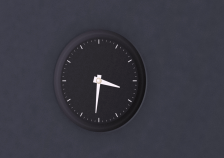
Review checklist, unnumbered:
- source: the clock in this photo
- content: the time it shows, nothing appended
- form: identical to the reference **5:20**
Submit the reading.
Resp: **3:31**
